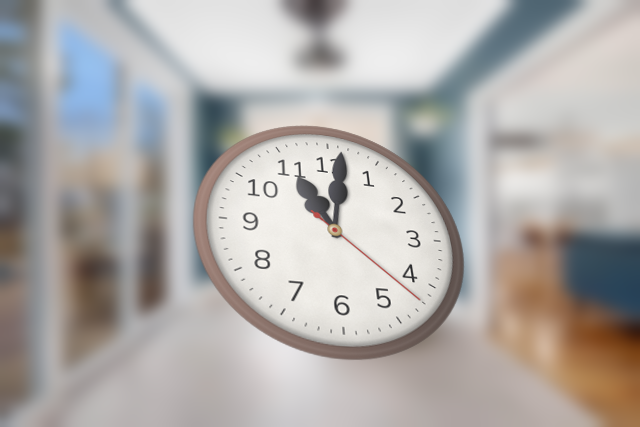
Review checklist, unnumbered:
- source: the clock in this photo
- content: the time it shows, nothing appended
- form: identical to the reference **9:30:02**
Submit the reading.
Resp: **11:01:22**
